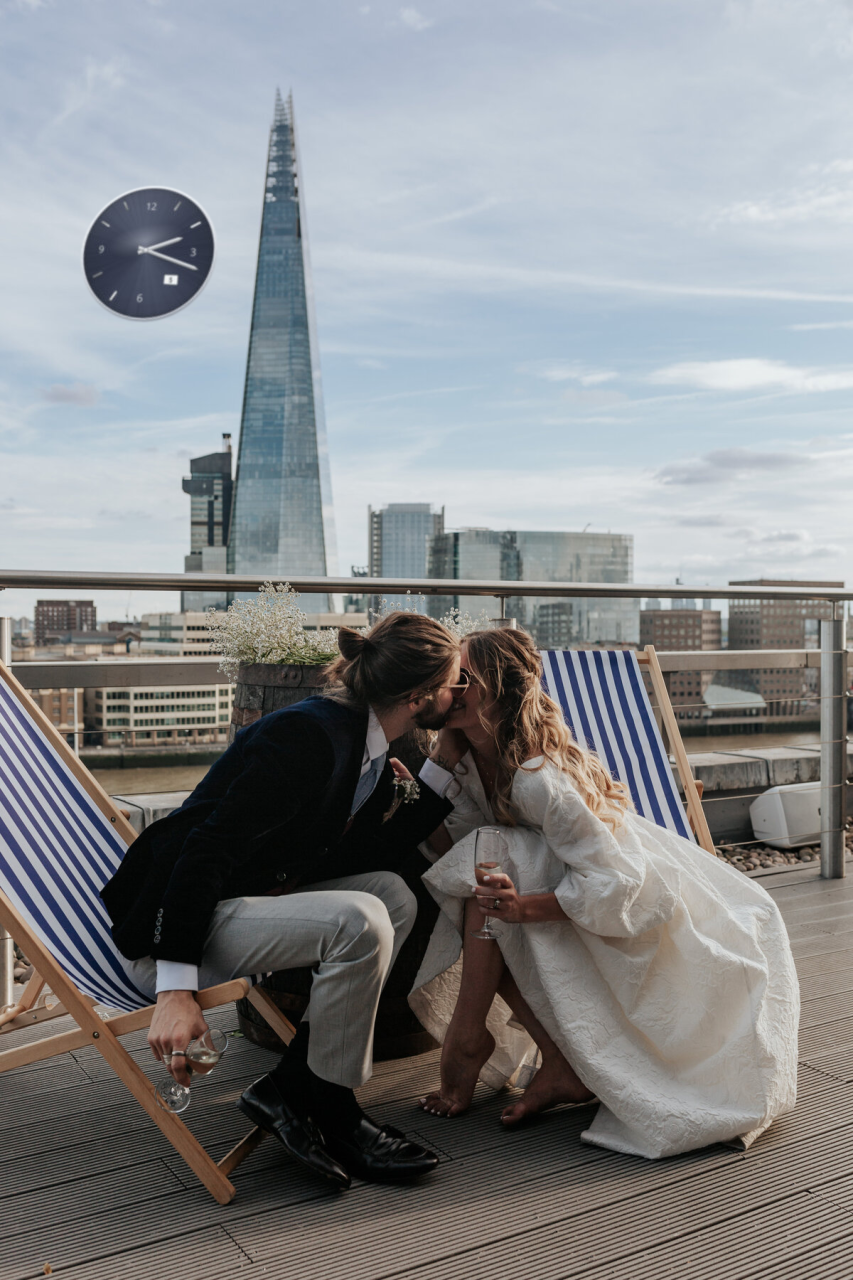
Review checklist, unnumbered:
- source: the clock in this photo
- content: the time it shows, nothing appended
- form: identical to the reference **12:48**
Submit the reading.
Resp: **2:18**
